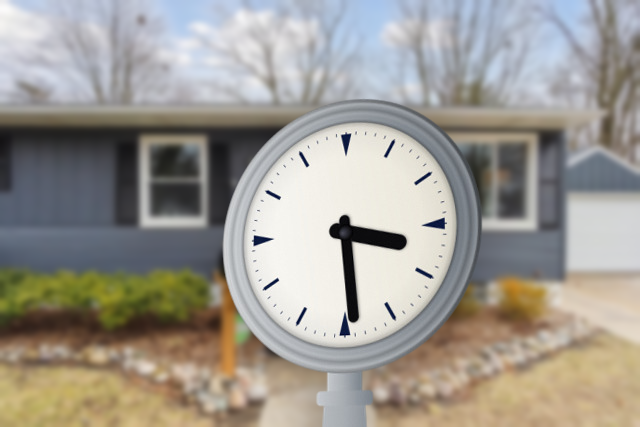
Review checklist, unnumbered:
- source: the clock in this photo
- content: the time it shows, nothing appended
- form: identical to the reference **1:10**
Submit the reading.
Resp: **3:29**
